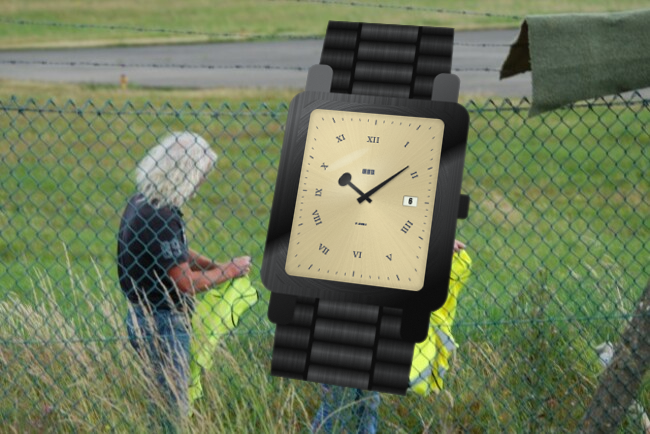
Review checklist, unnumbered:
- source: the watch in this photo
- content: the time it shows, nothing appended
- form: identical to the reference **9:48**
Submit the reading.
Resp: **10:08**
